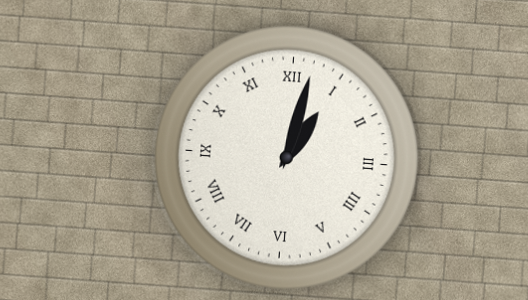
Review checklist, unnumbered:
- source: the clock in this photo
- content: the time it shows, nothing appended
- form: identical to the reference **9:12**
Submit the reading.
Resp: **1:02**
